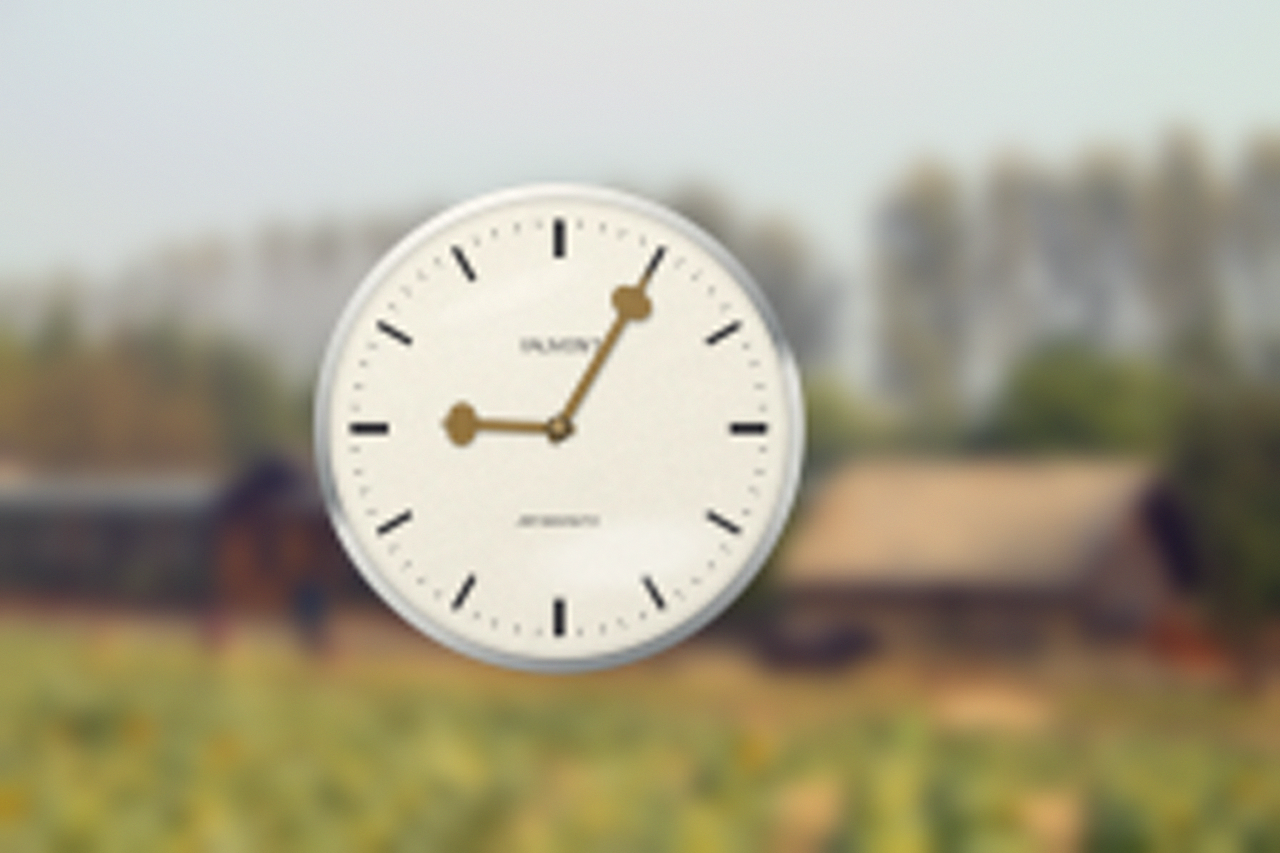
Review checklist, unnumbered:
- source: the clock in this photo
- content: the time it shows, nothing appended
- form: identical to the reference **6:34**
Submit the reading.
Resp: **9:05**
